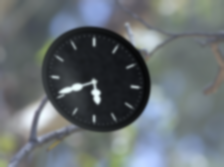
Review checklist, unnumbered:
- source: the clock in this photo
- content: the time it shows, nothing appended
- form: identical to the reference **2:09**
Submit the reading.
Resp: **5:41**
